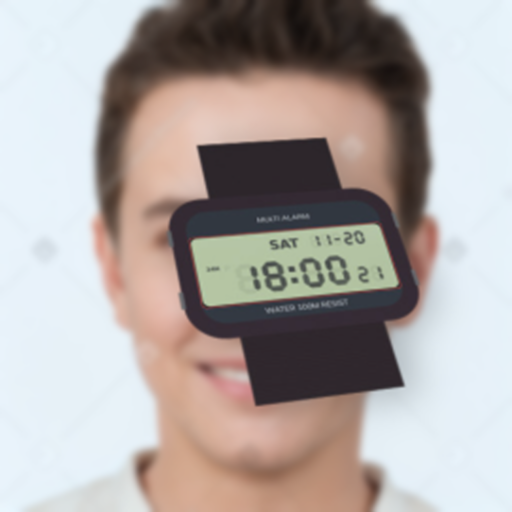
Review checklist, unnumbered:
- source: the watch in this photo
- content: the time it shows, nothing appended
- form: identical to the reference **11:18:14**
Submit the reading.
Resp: **18:00:21**
